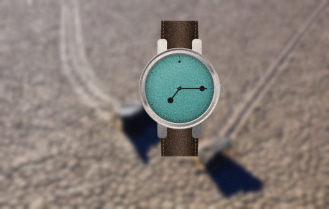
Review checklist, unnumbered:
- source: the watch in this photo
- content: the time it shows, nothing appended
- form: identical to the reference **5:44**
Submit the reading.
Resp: **7:15**
